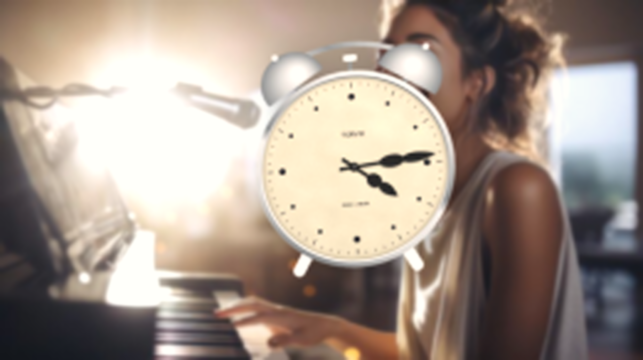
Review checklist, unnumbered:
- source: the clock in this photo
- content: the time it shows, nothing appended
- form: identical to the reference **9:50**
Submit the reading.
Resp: **4:14**
